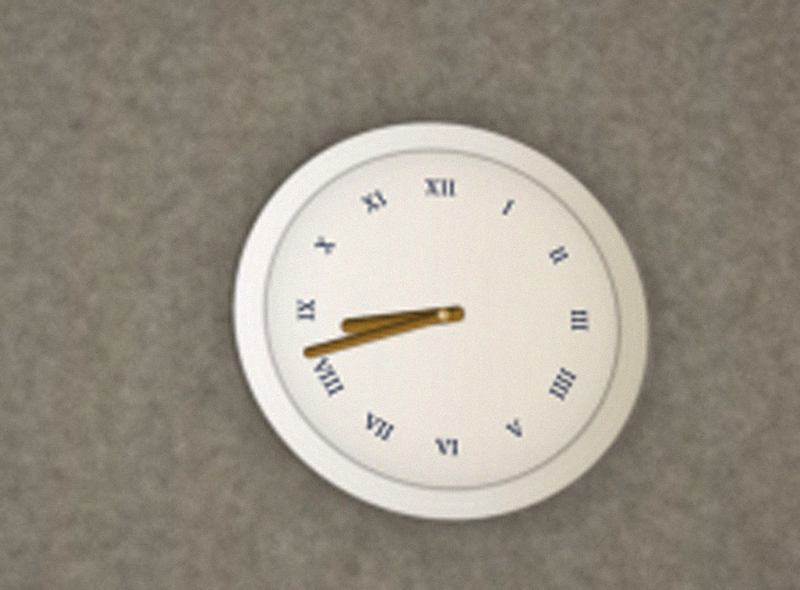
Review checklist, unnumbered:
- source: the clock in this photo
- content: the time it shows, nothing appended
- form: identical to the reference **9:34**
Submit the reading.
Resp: **8:42**
